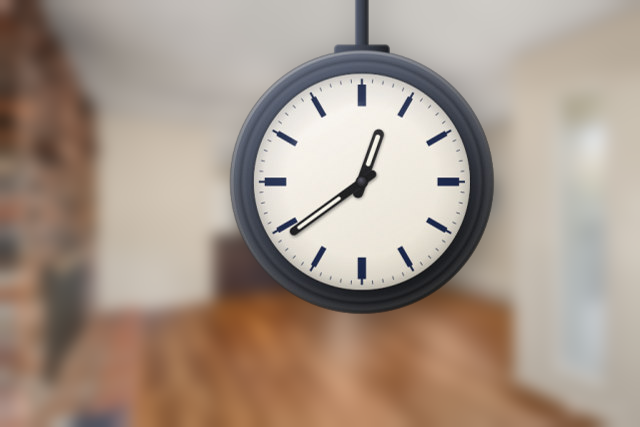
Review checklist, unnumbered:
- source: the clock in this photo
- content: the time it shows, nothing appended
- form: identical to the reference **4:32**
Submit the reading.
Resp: **12:39**
